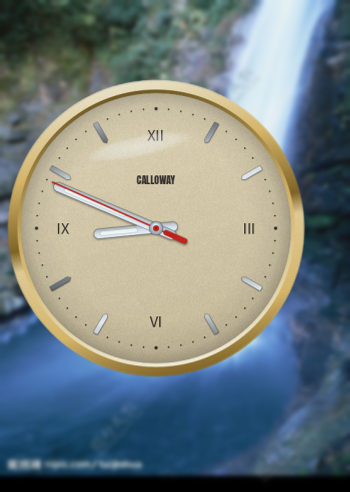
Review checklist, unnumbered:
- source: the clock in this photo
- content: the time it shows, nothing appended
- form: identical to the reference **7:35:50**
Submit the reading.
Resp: **8:48:49**
